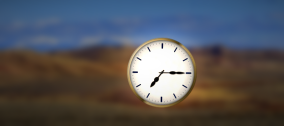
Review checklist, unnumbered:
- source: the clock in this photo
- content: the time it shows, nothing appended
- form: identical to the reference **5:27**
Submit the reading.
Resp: **7:15**
